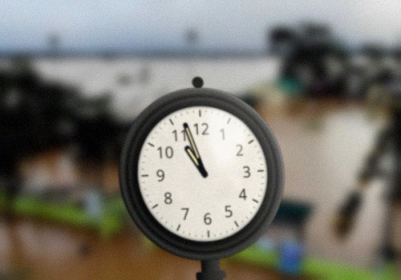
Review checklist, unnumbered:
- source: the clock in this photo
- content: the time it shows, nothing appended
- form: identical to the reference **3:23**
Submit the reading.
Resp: **10:57**
